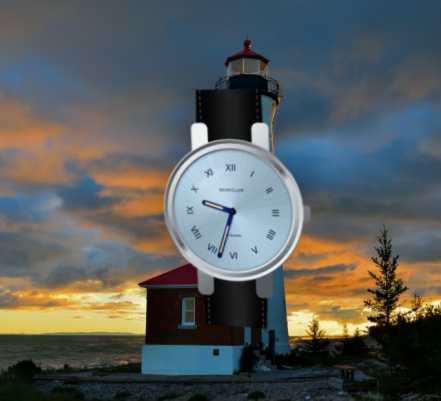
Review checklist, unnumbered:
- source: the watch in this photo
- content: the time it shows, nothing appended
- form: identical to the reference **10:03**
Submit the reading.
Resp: **9:33**
